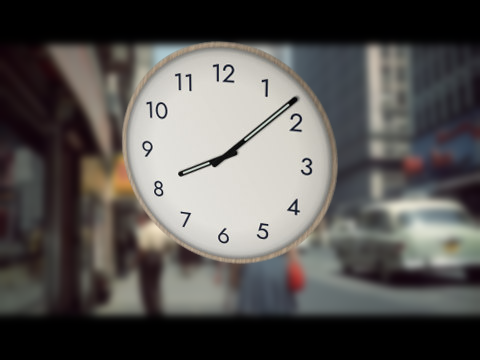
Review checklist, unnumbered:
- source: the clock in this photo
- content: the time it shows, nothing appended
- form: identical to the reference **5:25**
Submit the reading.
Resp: **8:08**
